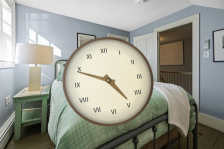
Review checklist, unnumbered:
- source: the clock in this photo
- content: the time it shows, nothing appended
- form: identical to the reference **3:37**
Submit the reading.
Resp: **4:49**
